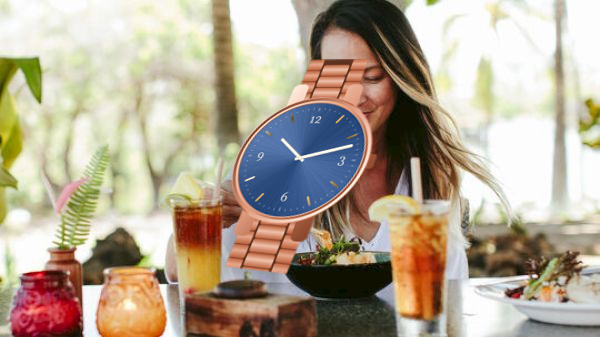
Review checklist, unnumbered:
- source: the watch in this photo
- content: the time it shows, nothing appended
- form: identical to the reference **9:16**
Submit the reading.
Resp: **10:12**
